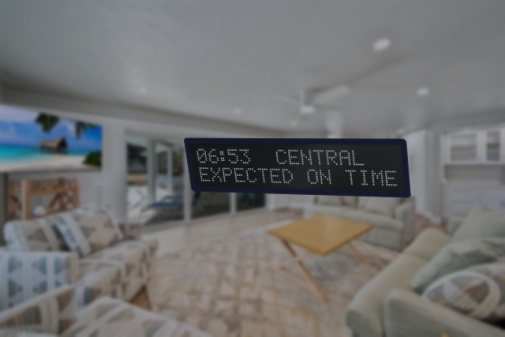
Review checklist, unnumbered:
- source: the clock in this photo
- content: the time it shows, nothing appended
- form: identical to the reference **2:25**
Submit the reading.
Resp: **6:53**
